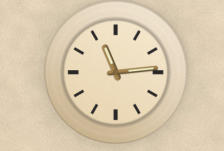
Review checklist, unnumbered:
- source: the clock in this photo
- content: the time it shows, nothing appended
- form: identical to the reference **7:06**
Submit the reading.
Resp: **11:14**
